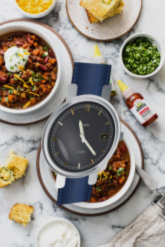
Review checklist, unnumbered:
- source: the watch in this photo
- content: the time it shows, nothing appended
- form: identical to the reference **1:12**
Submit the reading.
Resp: **11:23**
